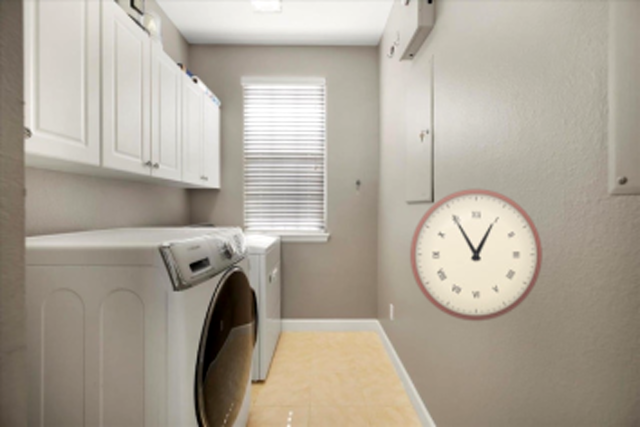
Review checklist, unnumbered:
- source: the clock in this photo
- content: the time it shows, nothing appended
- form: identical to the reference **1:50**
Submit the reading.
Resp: **12:55**
